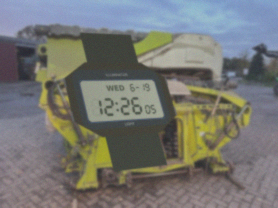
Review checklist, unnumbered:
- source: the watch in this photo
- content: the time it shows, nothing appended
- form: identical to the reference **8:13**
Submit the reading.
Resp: **12:26**
